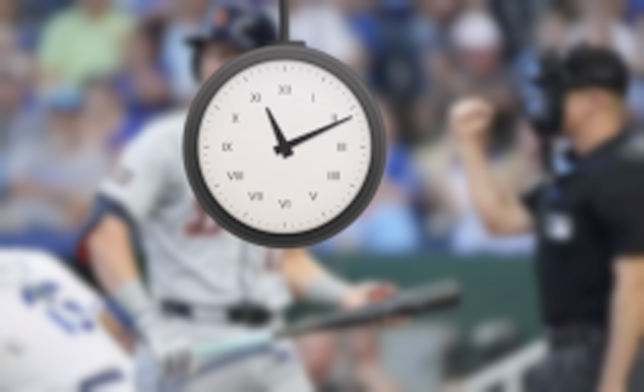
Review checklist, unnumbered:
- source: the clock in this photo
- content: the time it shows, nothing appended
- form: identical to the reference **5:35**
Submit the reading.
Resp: **11:11**
